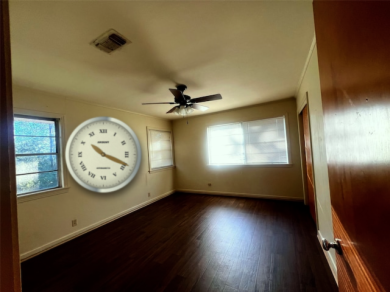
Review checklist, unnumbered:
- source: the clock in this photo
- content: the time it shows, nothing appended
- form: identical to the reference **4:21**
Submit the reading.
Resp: **10:19**
